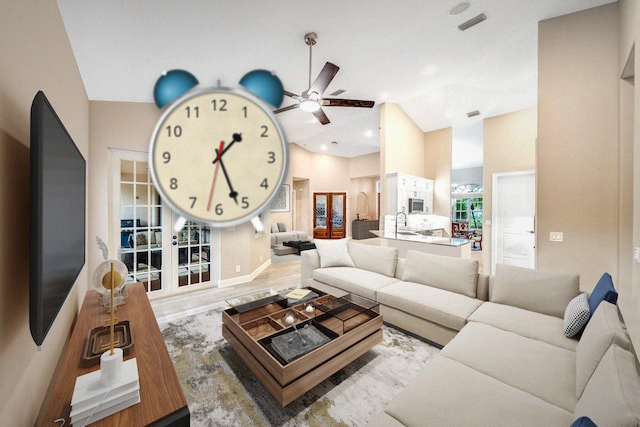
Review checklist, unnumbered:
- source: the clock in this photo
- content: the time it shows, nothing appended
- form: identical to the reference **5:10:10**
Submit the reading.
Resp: **1:26:32**
